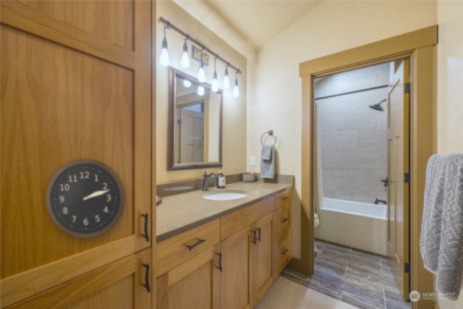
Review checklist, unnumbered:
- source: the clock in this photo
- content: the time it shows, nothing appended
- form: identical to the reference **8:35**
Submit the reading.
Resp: **2:12**
